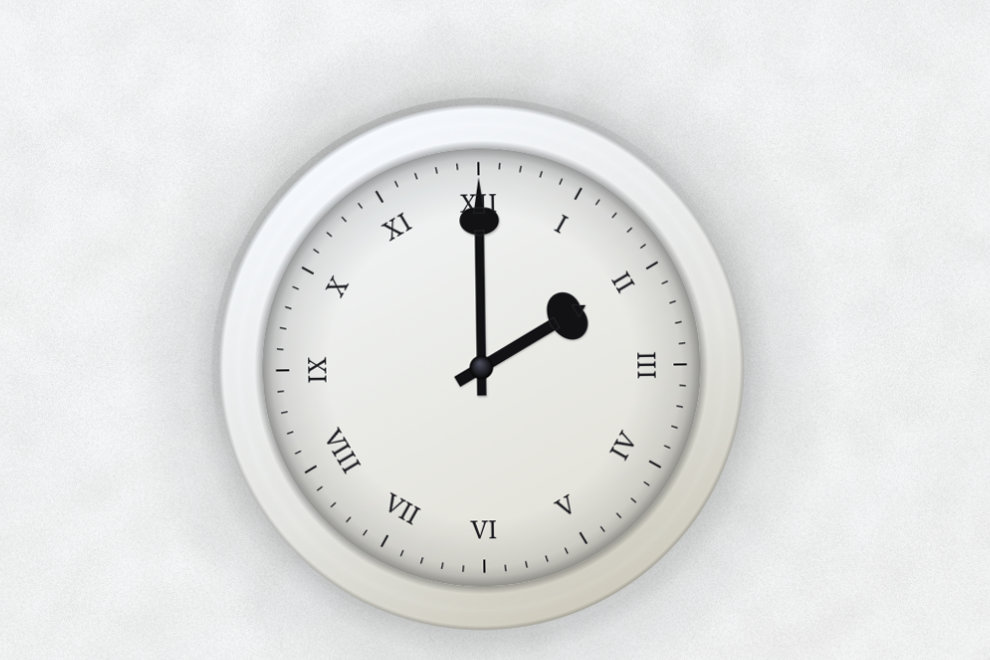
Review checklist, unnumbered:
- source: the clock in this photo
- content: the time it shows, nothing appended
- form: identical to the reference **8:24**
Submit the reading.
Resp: **2:00**
